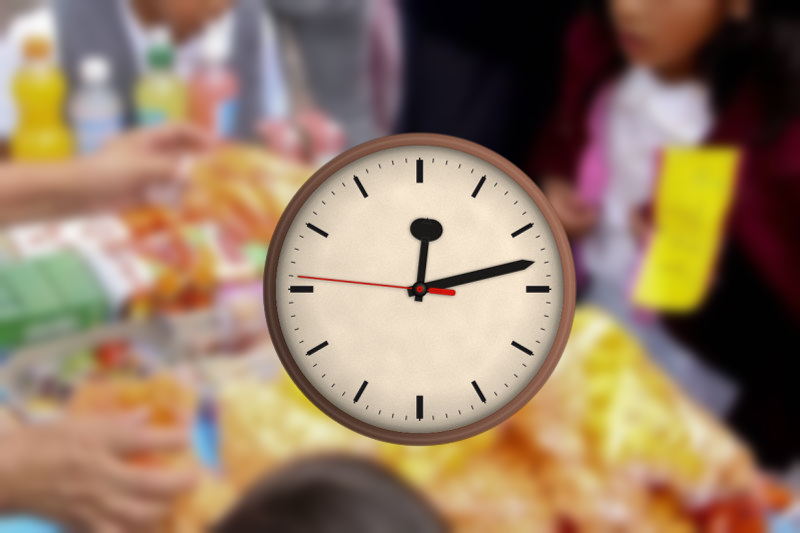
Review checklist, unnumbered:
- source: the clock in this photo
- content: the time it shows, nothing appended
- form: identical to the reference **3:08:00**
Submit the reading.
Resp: **12:12:46**
